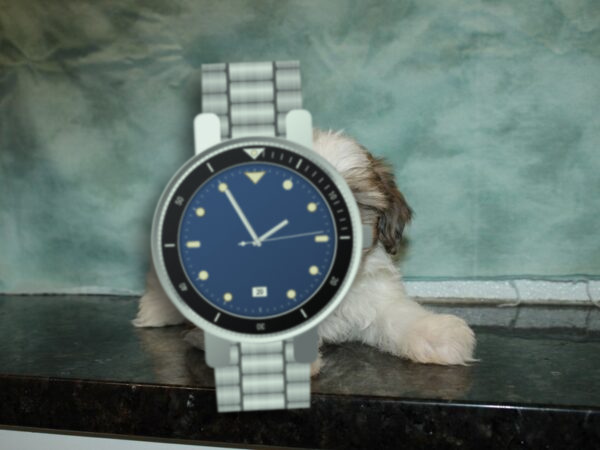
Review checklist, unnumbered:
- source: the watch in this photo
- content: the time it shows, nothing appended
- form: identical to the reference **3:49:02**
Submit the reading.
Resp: **1:55:14**
